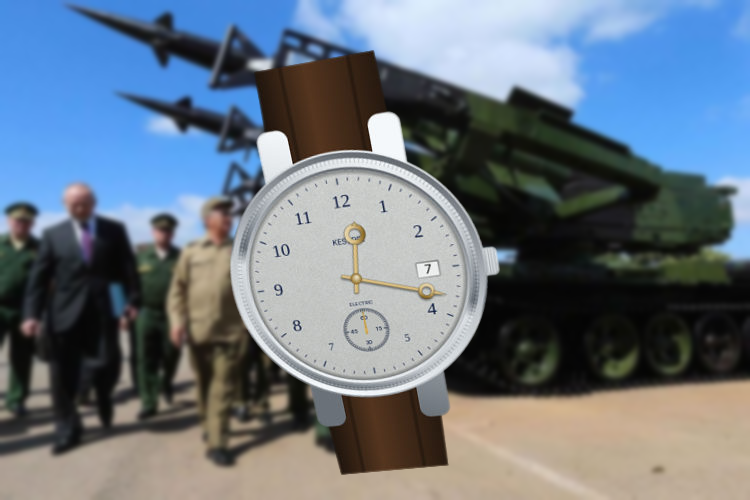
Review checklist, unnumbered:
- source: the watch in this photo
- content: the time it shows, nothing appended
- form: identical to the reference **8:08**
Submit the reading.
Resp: **12:18**
